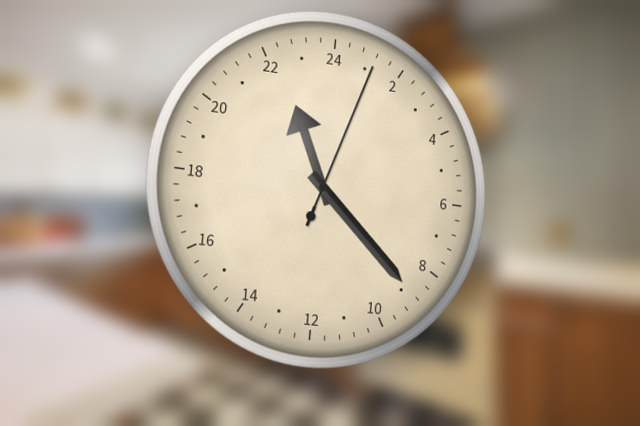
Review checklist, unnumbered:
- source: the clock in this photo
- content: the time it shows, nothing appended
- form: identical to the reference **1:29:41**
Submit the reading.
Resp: **22:22:03**
